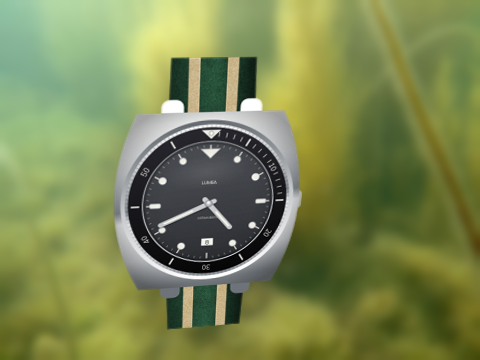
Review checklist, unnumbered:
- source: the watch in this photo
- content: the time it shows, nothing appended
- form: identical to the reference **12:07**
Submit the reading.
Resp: **4:41**
